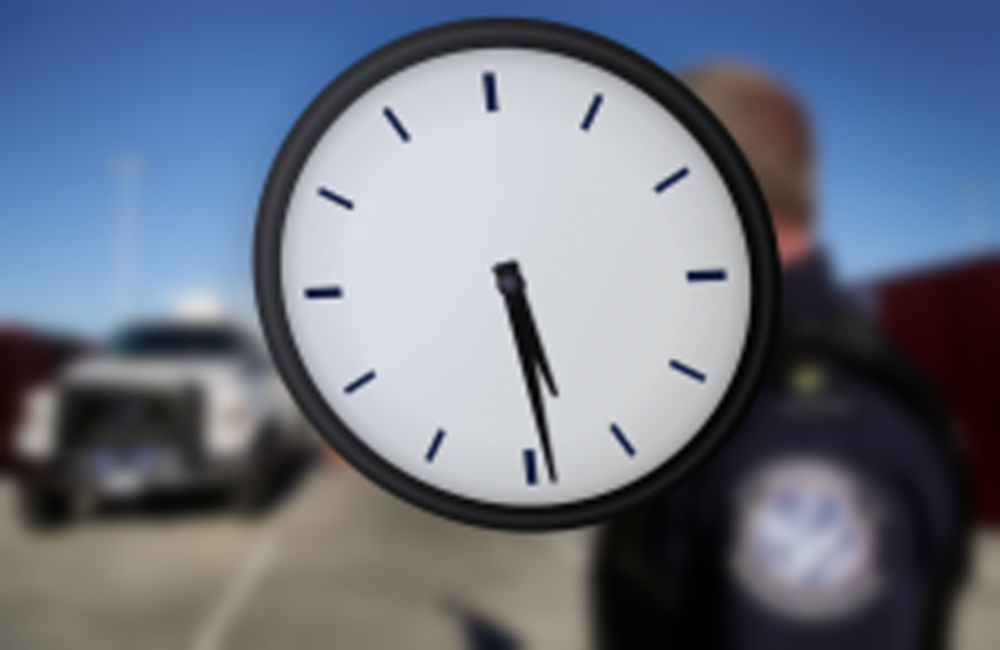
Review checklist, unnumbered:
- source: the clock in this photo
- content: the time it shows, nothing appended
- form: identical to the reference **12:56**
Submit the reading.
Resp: **5:29**
